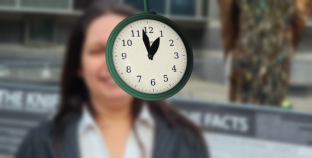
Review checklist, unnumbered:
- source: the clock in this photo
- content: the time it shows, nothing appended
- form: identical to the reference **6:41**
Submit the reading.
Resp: **12:58**
